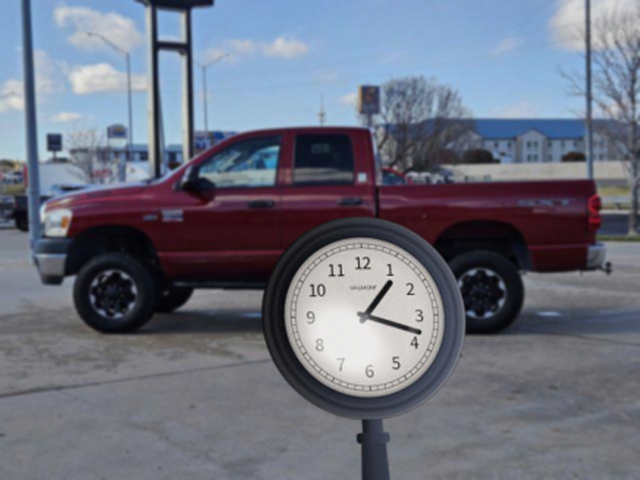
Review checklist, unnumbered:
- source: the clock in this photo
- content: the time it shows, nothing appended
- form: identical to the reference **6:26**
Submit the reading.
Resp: **1:18**
